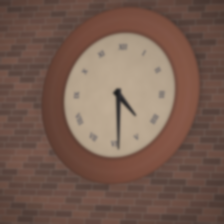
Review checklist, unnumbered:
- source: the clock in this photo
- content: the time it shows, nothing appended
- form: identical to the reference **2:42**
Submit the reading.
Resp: **4:29**
